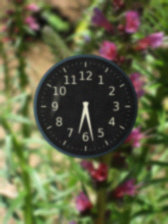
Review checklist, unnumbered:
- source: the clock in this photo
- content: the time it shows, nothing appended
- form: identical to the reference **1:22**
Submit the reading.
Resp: **6:28**
